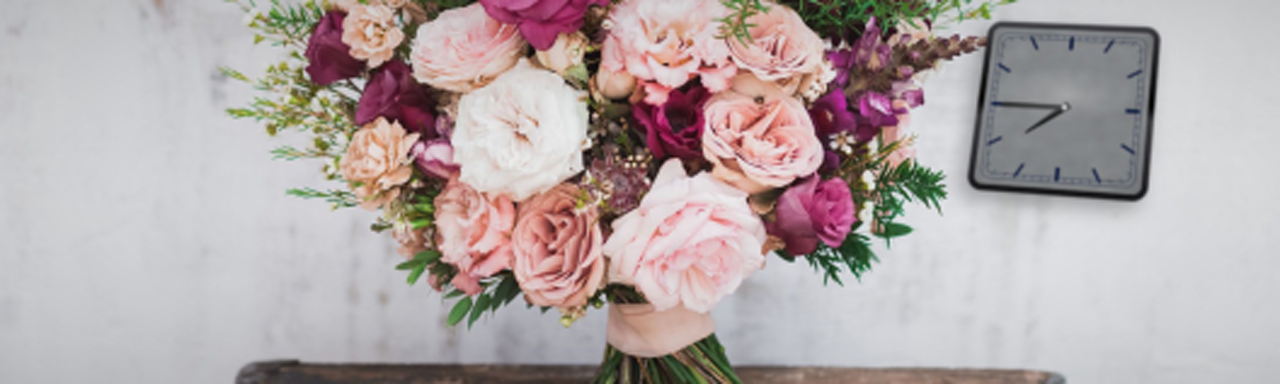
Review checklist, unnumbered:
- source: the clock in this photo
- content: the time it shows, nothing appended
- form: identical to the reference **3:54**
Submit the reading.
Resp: **7:45**
